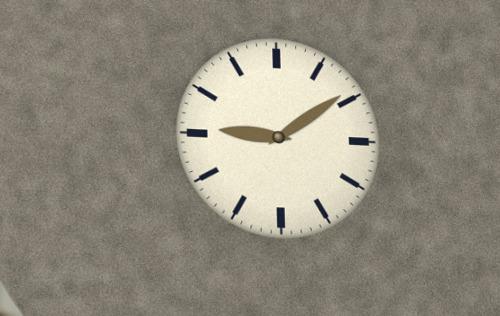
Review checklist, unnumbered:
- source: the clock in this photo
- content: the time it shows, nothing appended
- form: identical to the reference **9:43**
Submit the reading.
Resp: **9:09**
